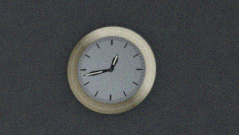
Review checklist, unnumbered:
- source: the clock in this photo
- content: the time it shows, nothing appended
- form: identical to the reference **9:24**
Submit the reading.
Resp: **12:43**
